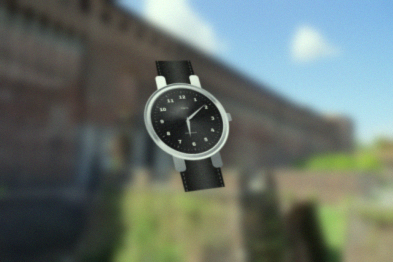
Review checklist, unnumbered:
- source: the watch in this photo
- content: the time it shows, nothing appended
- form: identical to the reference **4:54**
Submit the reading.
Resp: **6:09**
